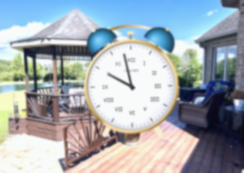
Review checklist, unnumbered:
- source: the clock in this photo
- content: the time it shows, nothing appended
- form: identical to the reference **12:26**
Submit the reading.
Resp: **9:58**
